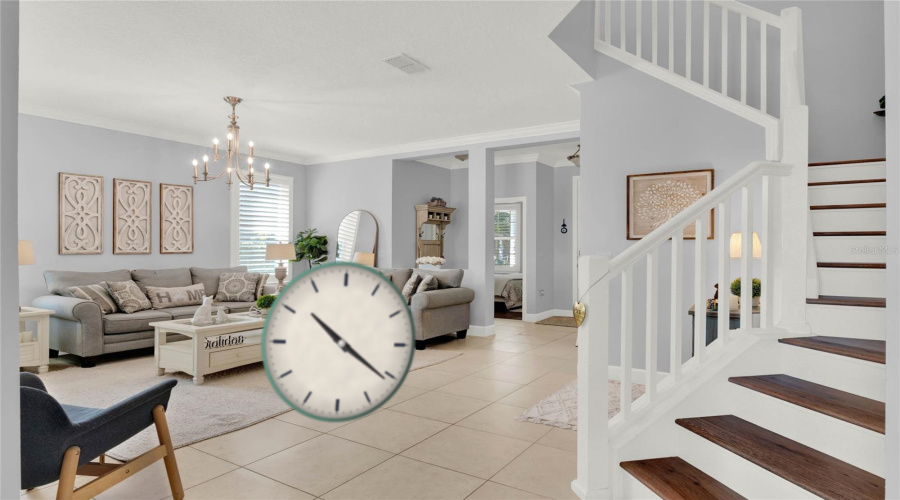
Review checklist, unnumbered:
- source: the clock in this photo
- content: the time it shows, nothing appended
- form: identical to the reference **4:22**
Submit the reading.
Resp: **10:21**
